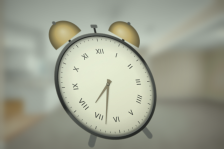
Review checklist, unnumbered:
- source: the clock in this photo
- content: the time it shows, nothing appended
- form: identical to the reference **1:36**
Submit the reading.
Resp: **7:33**
